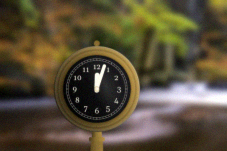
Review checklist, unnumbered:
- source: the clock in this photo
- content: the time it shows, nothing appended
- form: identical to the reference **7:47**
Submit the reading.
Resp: **12:03**
